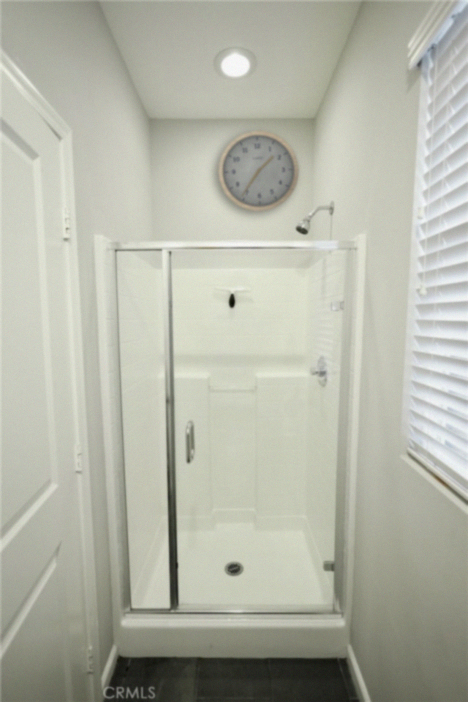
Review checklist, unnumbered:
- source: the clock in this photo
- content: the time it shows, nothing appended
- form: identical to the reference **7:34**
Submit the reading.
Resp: **1:36**
